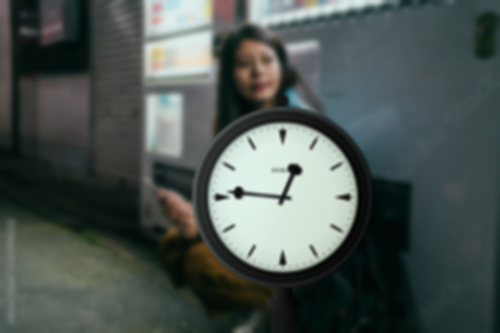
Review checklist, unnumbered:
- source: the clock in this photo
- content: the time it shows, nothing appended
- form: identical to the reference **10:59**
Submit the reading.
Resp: **12:46**
